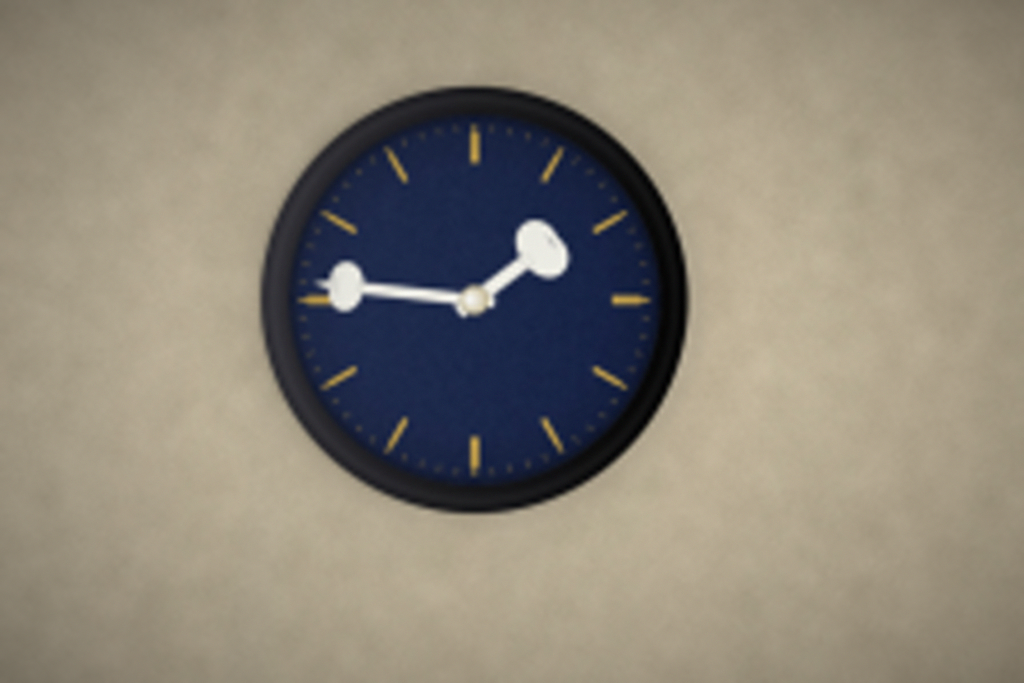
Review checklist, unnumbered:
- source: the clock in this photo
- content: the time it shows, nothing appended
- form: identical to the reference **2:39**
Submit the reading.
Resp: **1:46**
